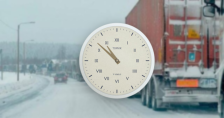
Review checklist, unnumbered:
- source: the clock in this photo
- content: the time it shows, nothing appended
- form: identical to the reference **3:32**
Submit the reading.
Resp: **10:52**
